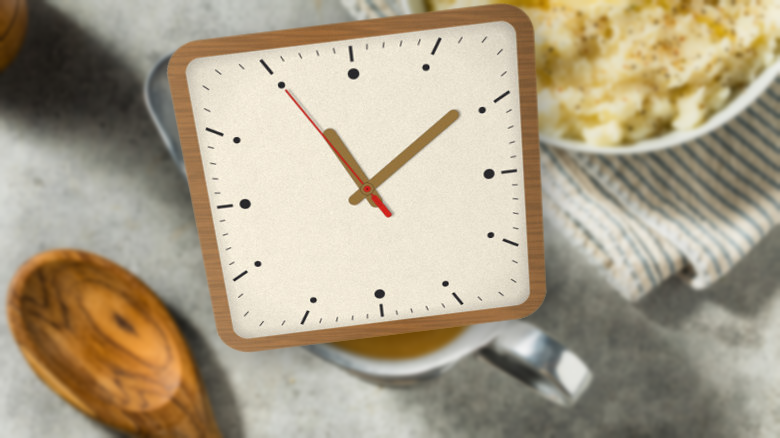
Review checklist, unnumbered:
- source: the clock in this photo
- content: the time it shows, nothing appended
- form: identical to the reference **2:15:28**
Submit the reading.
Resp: **11:08:55**
